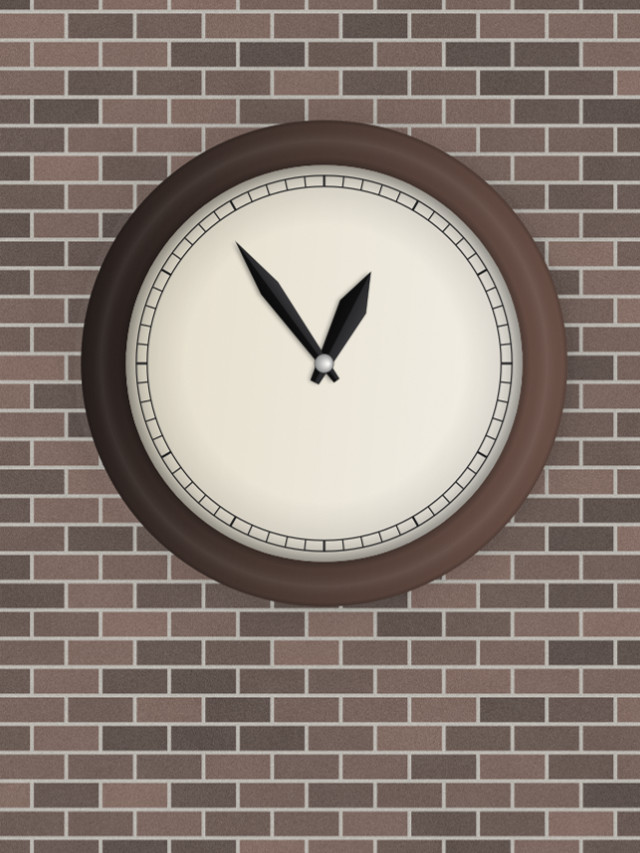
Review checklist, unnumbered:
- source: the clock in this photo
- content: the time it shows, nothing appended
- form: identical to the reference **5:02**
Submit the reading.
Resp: **12:54**
